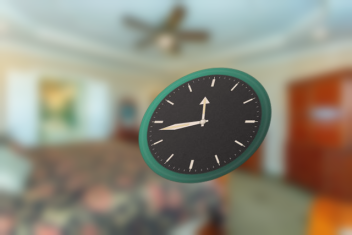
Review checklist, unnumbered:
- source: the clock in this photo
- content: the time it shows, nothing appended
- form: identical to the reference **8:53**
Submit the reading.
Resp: **11:43**
